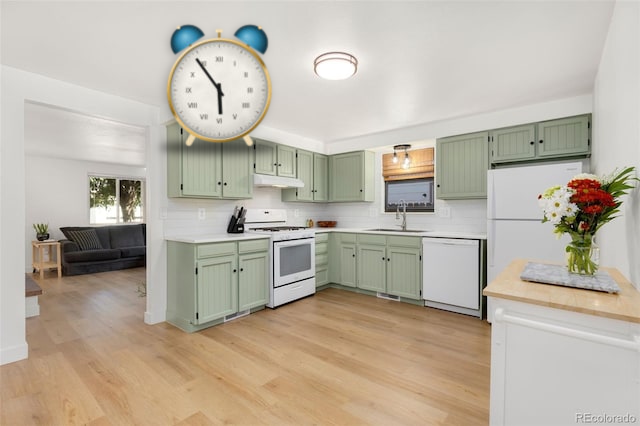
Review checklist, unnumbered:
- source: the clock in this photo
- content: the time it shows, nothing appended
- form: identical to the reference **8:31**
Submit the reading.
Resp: **5:54**
